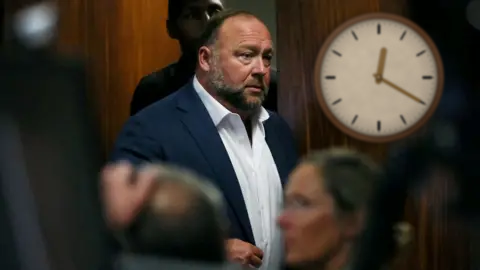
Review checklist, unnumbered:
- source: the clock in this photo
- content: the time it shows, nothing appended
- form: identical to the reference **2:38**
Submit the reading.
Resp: **12:20**
